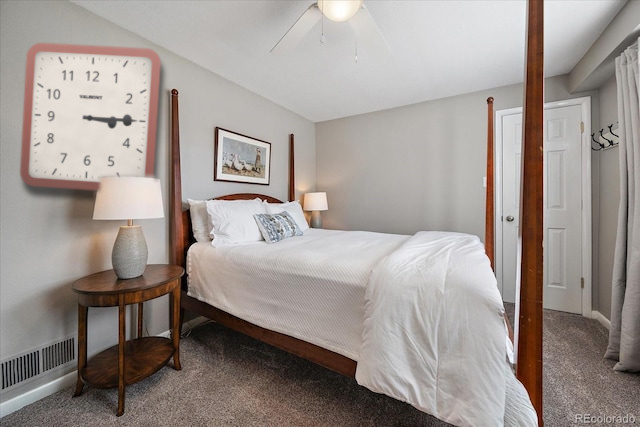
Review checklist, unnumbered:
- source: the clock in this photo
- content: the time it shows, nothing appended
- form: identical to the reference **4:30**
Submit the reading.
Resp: **3:15**
